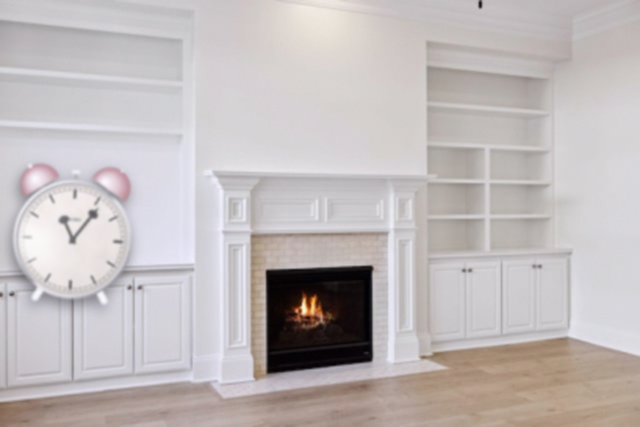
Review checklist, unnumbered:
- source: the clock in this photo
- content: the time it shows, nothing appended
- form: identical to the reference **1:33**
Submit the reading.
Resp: **11:06**
